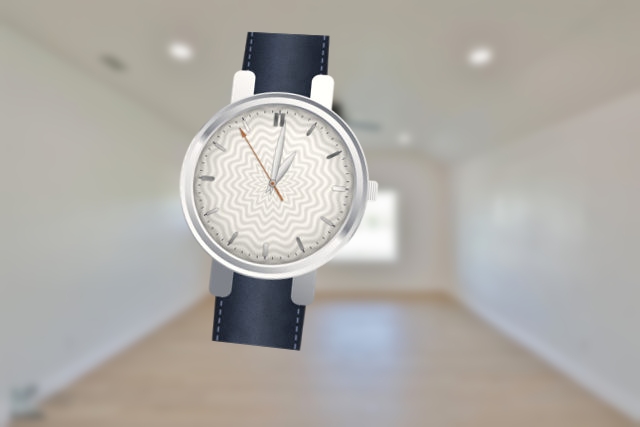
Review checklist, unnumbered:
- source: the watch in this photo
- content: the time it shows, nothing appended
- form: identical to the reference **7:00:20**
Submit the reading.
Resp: **1:00:54**
